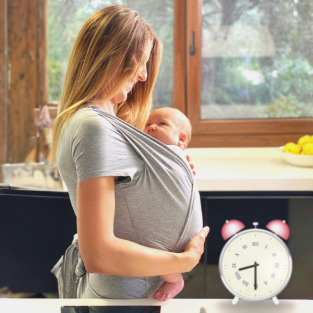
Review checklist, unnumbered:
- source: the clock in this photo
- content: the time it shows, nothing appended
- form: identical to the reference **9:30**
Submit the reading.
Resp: **8:30**
